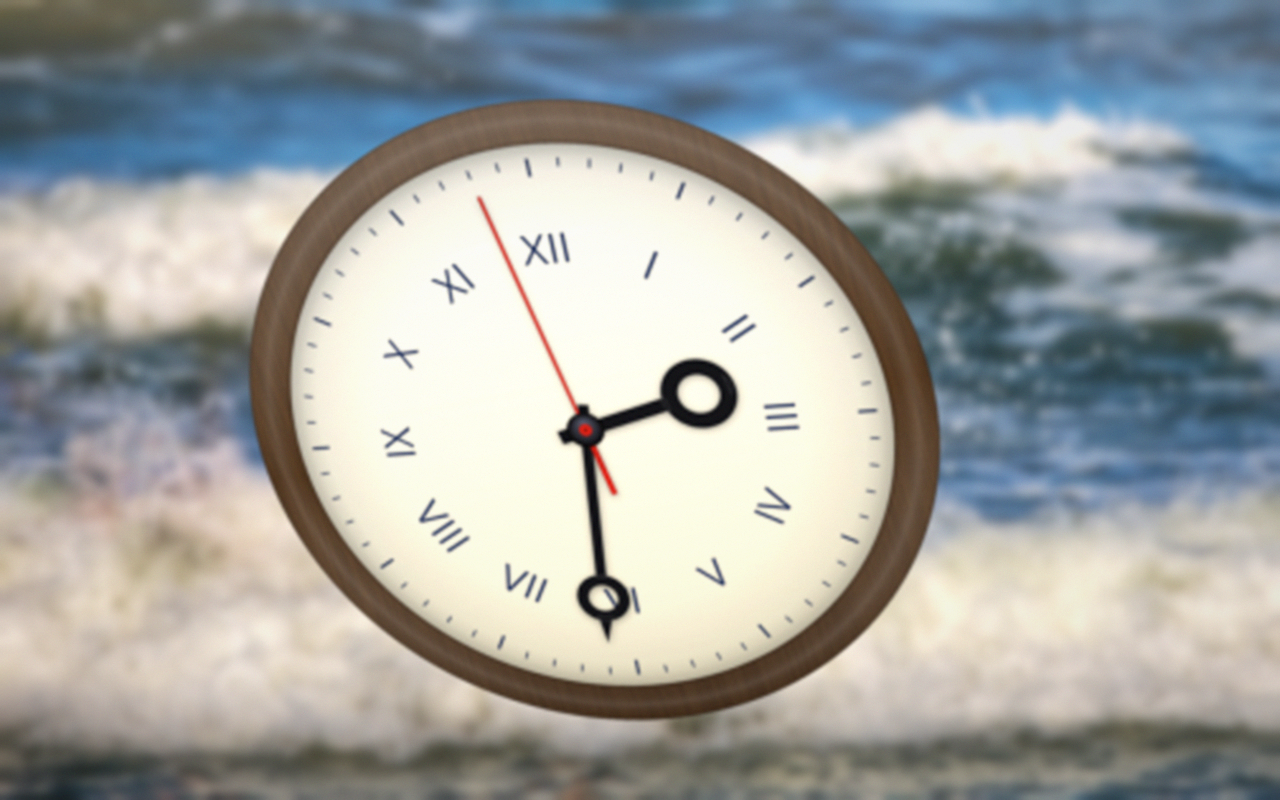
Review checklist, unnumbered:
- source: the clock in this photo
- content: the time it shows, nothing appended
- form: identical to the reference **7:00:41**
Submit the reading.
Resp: **2:30:58**
